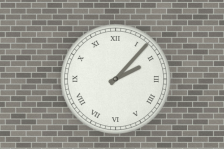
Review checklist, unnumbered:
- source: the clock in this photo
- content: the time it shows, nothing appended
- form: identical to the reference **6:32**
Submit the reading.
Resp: **2:07**
